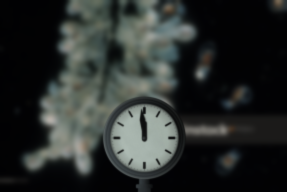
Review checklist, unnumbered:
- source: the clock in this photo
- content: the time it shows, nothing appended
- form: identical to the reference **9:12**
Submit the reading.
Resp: **11:59**
